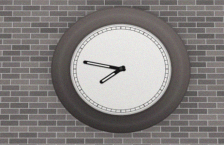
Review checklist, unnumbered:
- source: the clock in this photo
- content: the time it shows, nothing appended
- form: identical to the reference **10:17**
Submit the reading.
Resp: **7:47**
